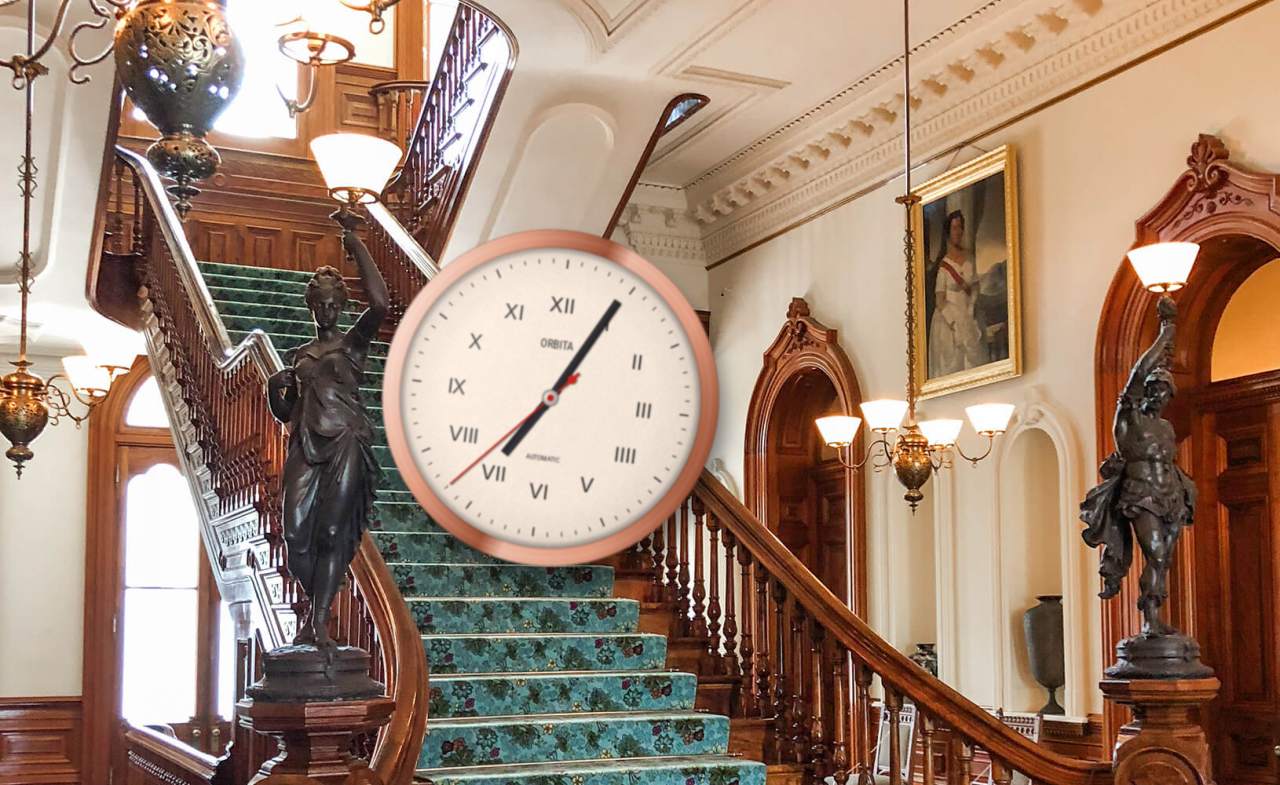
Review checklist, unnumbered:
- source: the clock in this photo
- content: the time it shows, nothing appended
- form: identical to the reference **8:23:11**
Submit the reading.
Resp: **7:04:37**
